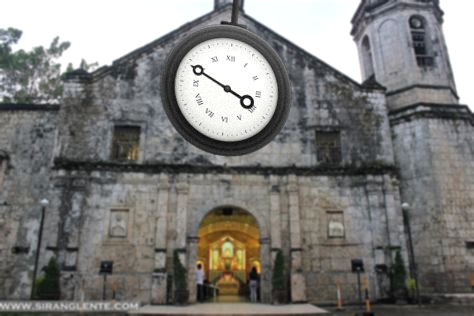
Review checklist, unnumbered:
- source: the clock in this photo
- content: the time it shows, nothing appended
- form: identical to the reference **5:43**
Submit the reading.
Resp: **3:49**
